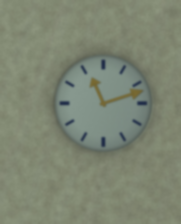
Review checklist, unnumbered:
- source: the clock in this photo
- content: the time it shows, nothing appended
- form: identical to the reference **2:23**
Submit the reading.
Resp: **11:12**
